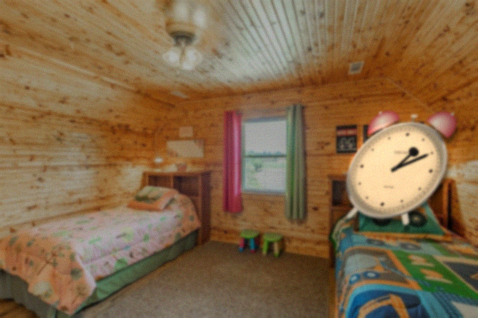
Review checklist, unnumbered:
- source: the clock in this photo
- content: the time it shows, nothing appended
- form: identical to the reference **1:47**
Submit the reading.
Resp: **1:10**
